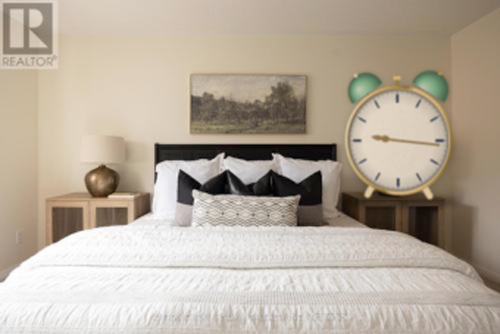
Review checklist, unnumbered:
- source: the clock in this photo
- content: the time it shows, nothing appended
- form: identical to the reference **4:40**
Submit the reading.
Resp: **9:16**
